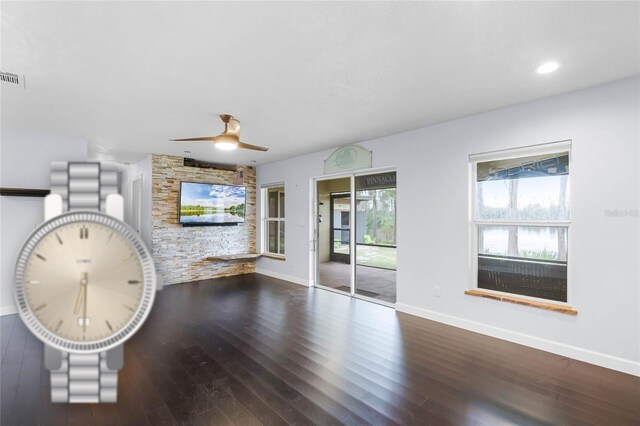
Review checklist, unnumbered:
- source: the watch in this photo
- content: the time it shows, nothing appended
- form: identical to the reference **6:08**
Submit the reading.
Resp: **6:30**
